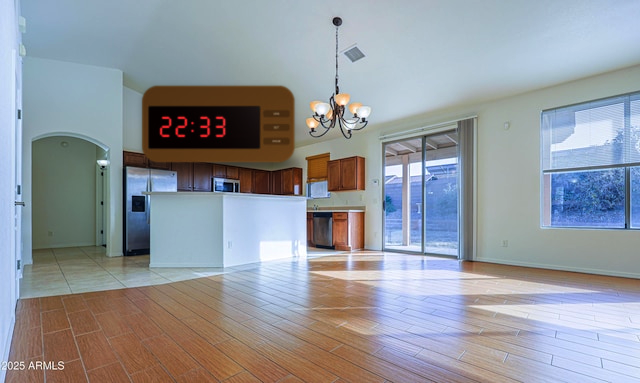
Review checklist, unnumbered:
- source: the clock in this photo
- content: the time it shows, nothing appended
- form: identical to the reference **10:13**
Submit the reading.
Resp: **22:33**
